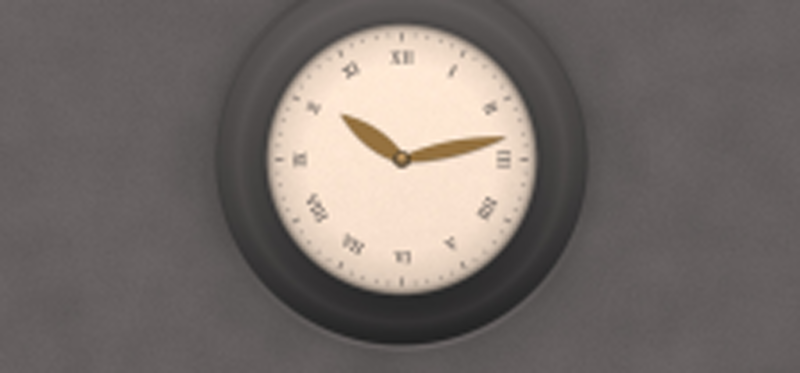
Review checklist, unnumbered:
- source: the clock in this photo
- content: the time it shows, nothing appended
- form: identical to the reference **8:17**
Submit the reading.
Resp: **10:13**
